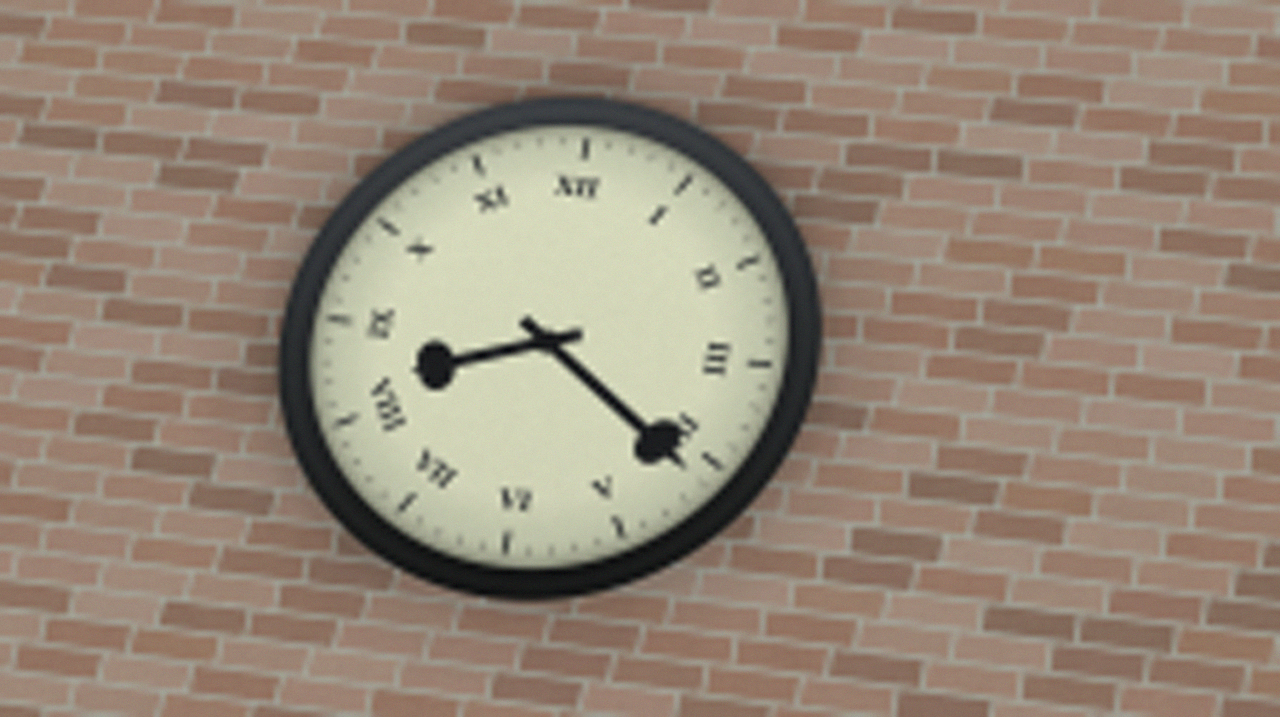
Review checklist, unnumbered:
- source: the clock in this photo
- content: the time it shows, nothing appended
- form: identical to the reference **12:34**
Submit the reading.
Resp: **8:21**
